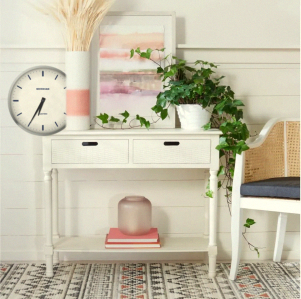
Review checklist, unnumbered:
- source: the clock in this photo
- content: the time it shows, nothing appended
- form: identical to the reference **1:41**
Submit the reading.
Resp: **6:35**
